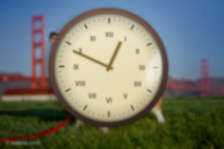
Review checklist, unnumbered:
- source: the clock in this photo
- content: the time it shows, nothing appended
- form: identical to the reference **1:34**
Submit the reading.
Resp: **12:49**
